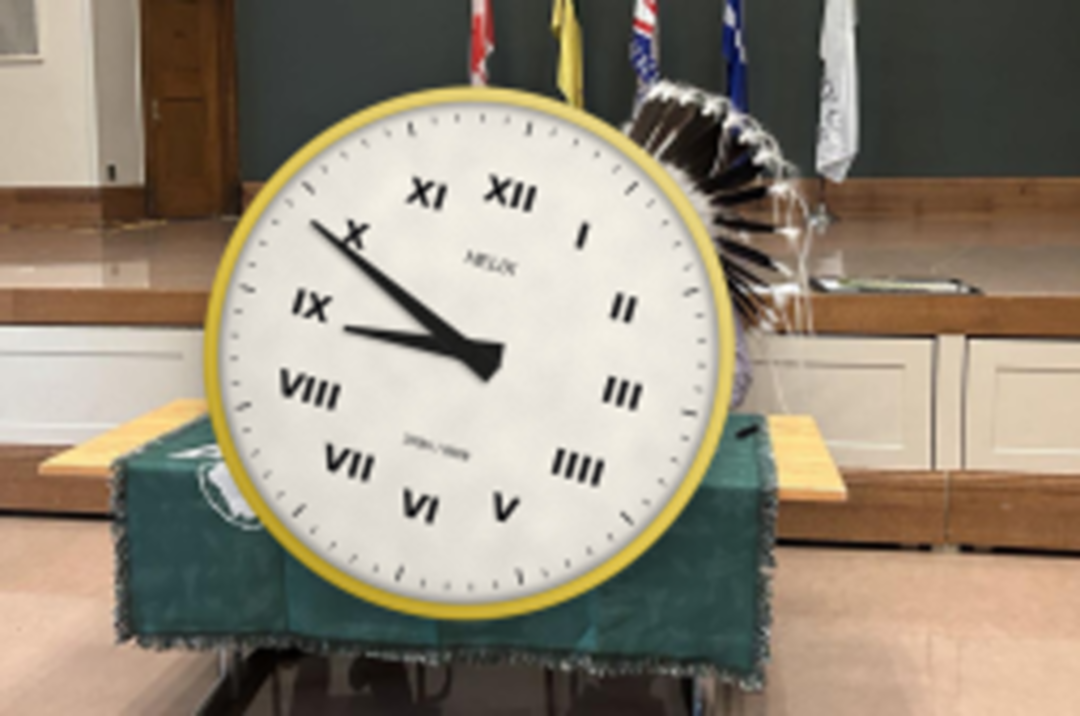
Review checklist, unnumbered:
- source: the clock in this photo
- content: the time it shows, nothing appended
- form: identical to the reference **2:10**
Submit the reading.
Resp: **8:49**
